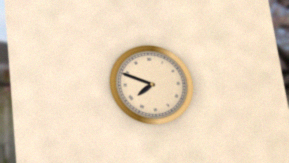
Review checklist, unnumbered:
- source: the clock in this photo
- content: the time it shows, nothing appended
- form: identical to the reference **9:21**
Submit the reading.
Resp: **7:49**
